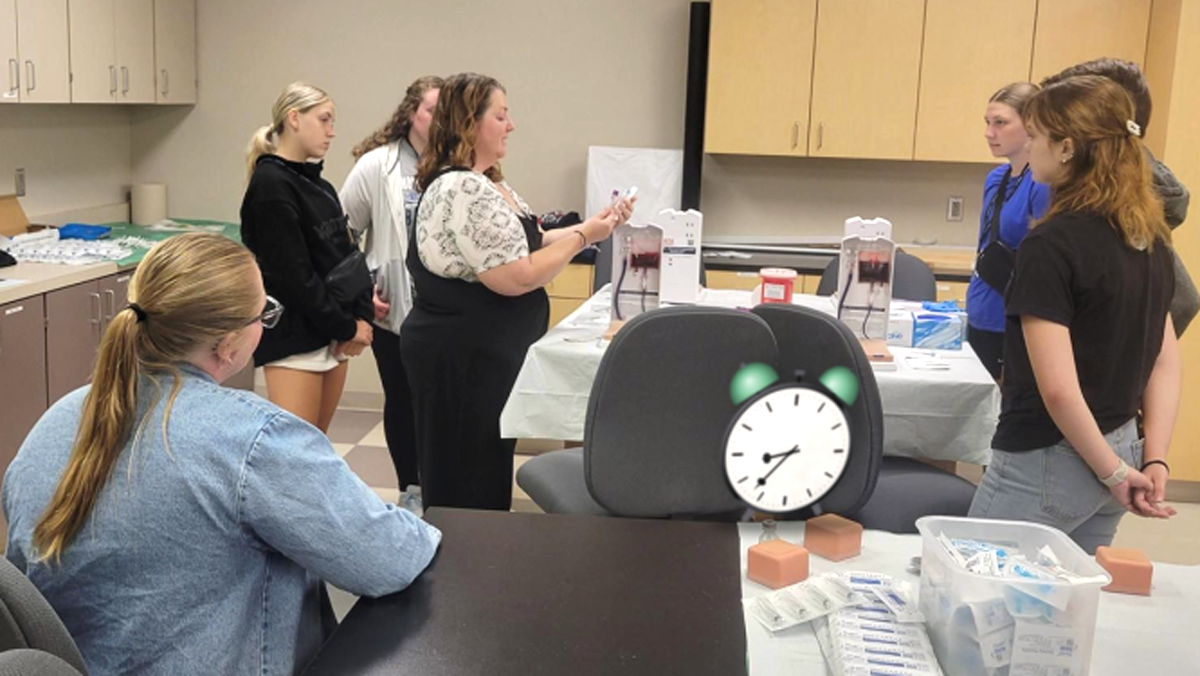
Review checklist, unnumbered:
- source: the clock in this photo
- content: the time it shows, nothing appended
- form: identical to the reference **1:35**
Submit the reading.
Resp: **8:37**
